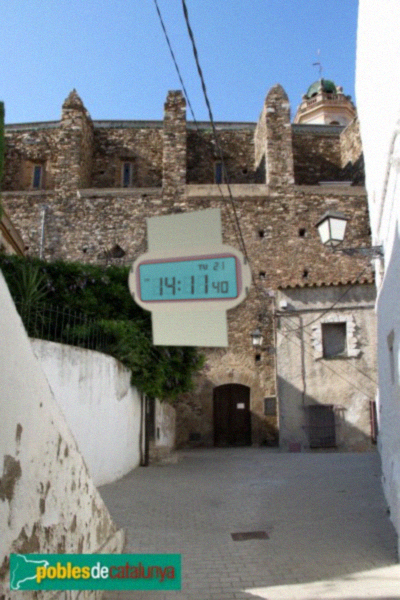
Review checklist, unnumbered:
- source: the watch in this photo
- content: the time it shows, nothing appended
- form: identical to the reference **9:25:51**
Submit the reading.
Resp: **14:11:40**
